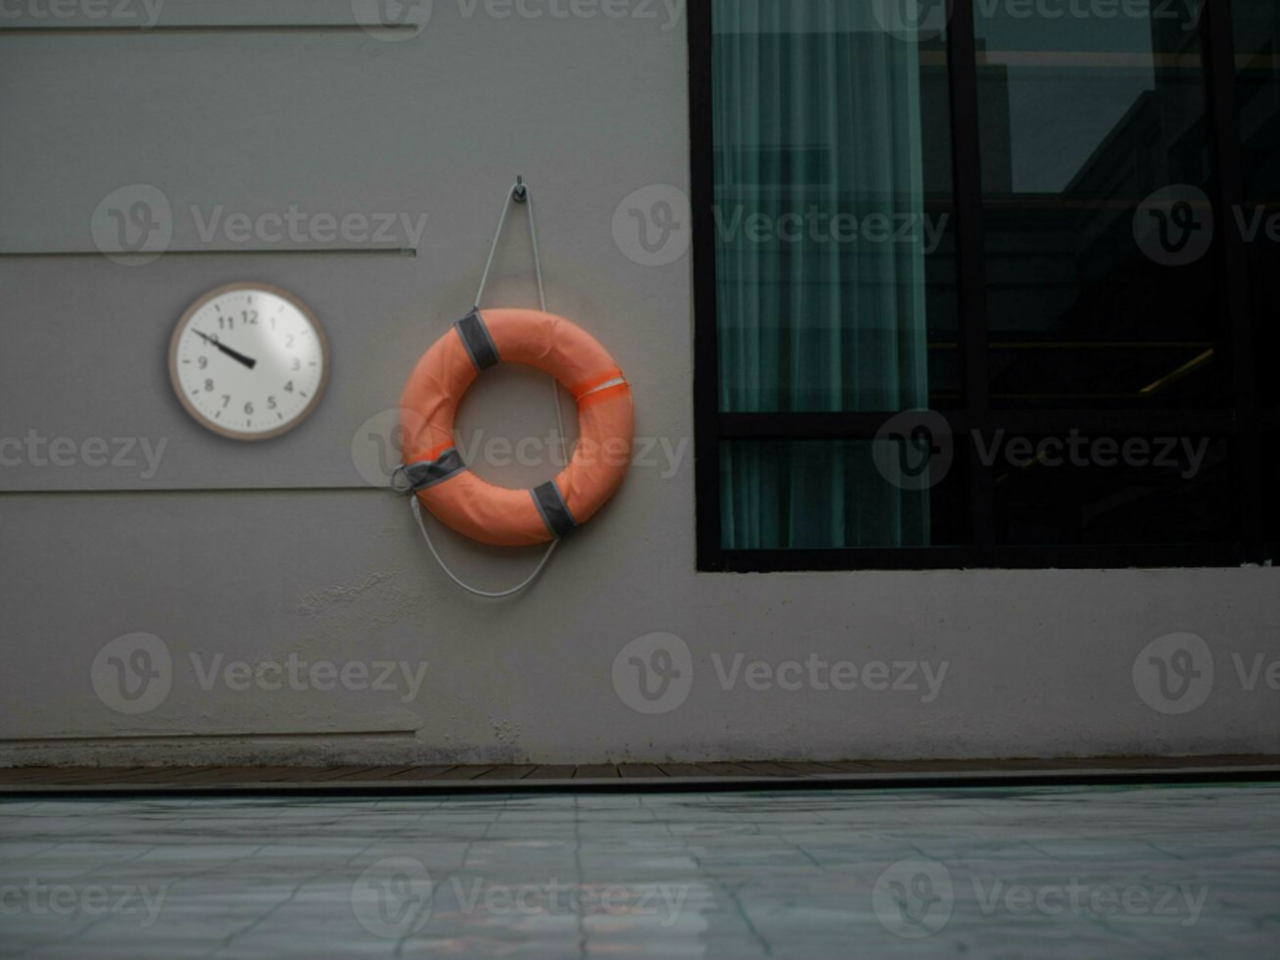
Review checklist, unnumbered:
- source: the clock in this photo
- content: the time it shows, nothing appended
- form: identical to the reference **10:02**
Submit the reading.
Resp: **9:50**
